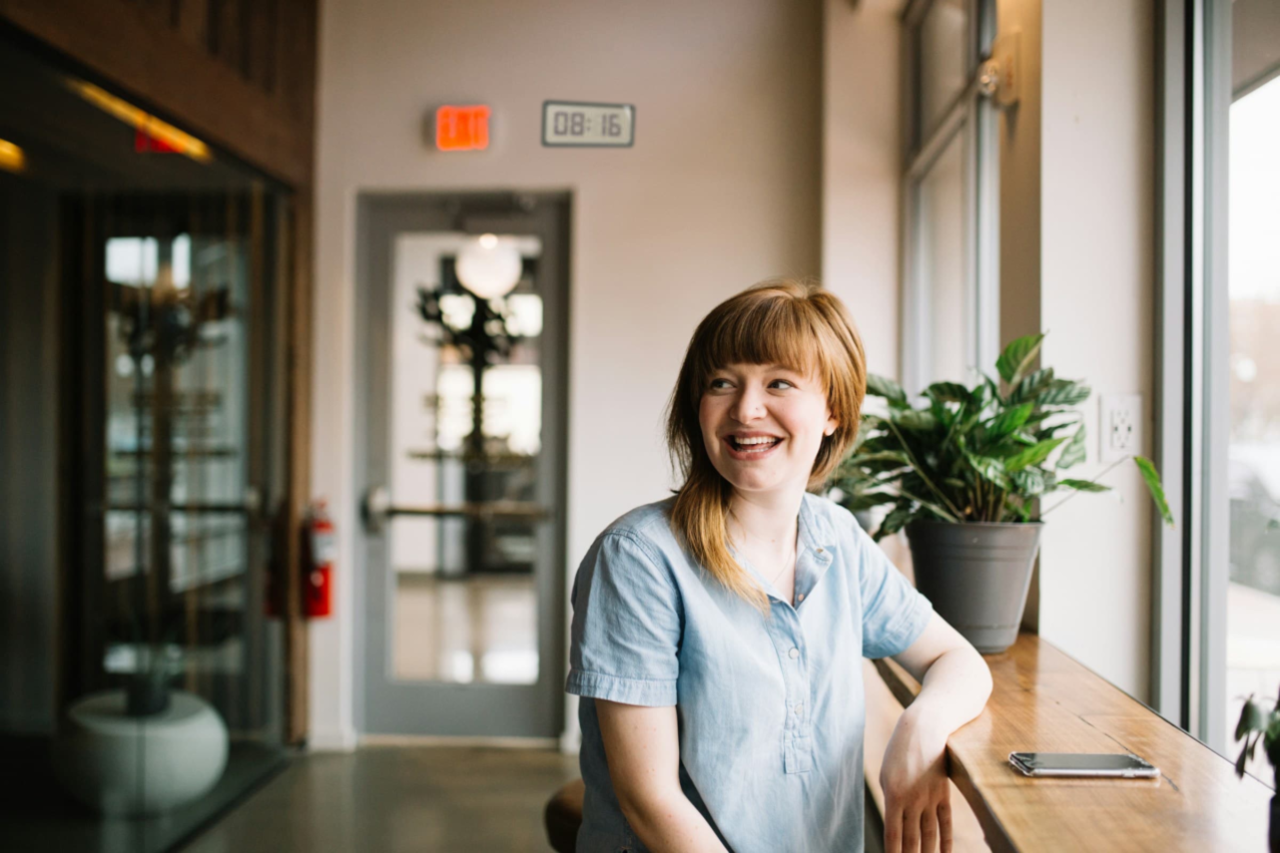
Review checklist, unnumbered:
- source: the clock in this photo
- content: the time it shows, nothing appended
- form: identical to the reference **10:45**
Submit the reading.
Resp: **8:16**
